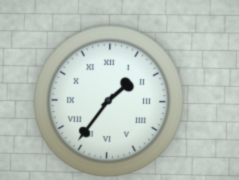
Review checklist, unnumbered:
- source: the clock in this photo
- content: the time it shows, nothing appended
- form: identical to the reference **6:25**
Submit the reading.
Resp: **1:36**
